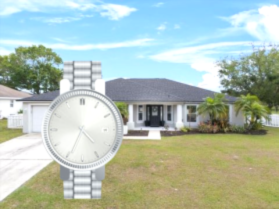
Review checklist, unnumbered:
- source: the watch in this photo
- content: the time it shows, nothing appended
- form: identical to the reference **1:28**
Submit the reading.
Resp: **4:34**
